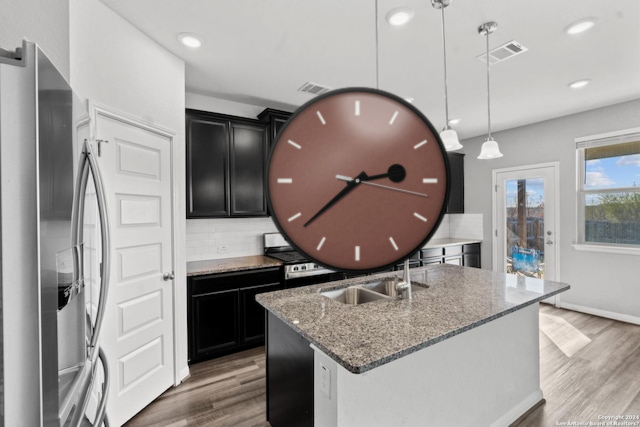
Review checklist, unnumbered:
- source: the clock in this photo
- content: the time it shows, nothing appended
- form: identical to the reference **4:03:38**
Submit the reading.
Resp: **2:38:17**
